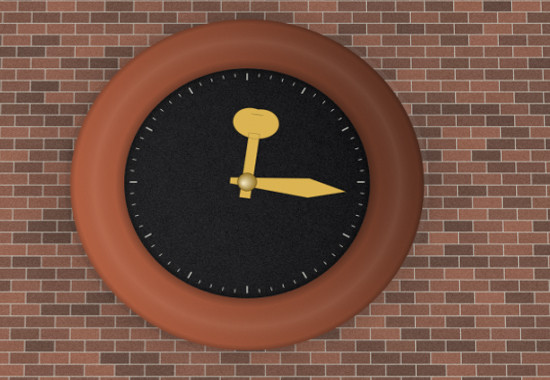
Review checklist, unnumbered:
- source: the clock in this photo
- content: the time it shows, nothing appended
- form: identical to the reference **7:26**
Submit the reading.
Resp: **12:16**
